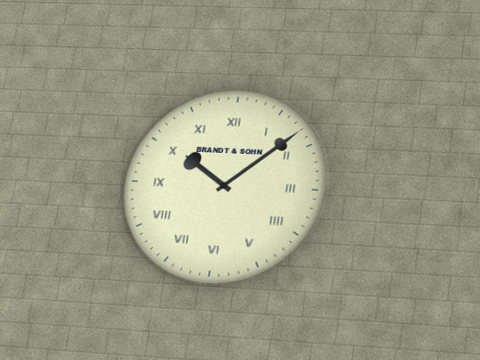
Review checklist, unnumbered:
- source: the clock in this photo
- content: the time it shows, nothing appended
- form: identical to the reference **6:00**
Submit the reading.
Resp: **10:08**
